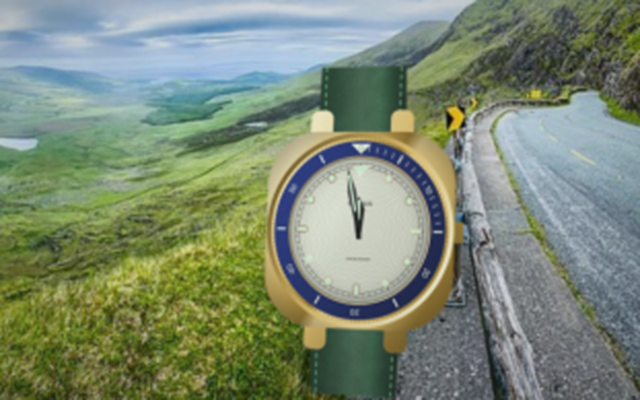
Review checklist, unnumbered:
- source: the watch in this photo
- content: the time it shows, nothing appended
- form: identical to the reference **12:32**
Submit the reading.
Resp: **11:58**
